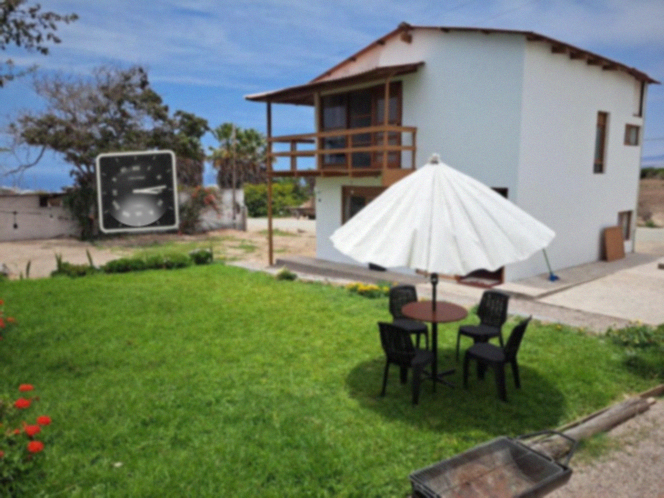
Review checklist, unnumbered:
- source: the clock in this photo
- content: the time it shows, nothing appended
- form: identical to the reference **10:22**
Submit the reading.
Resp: **3:14**
